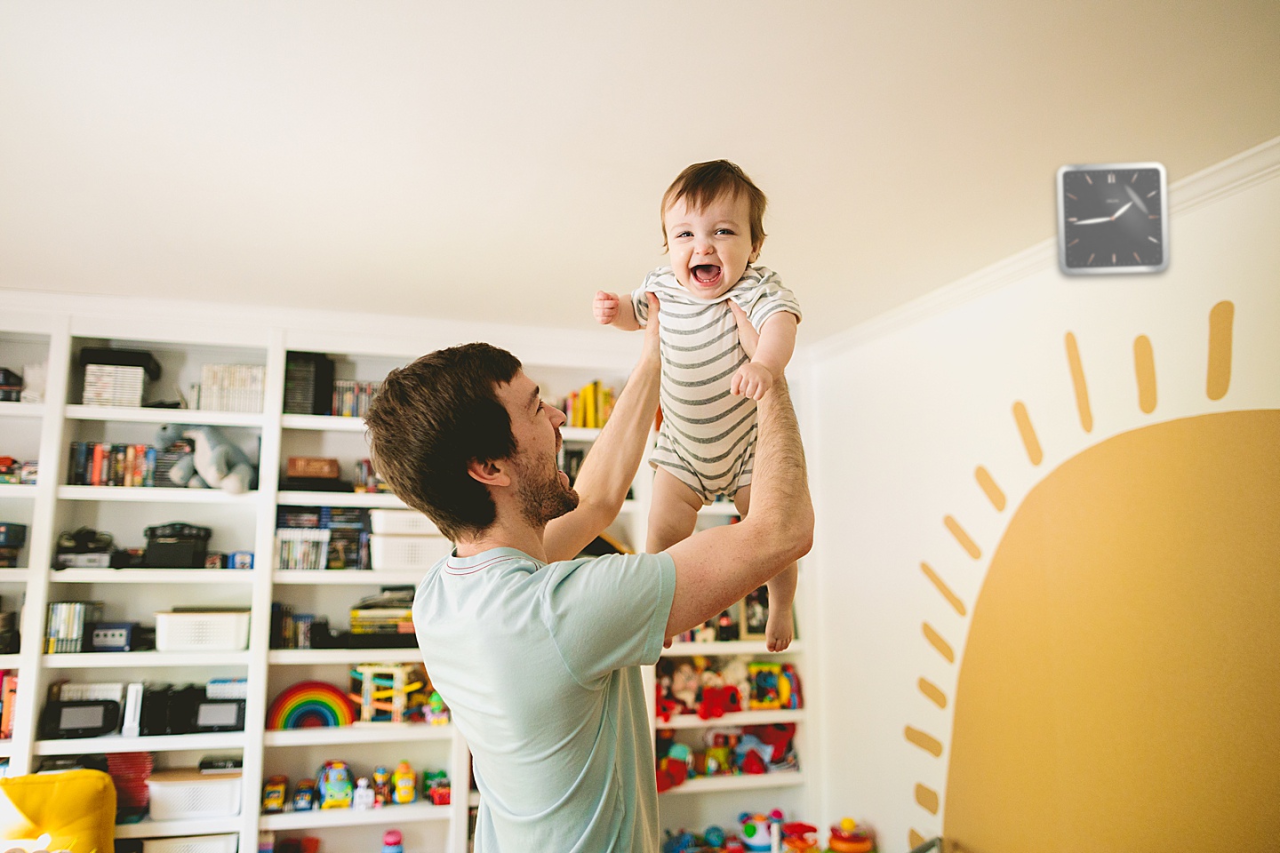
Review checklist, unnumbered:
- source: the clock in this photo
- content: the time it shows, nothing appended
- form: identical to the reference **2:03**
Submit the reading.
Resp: **1:44**
